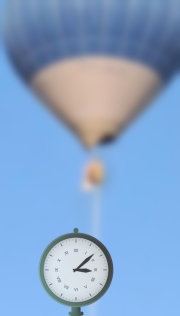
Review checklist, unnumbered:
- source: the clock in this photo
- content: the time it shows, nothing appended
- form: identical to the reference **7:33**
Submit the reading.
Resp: **3:08**
